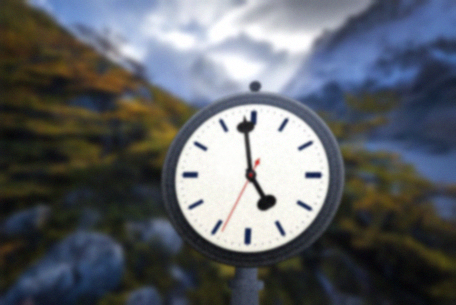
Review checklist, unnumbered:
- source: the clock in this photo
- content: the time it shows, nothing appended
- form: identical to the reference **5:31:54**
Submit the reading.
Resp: **4:58:34**
